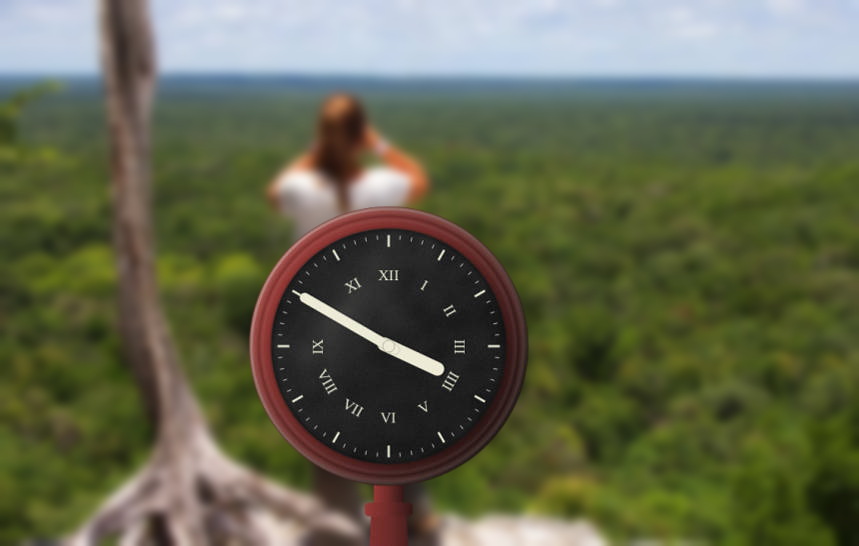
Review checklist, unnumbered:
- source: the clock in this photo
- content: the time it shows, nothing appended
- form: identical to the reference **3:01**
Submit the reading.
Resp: **3:50**
